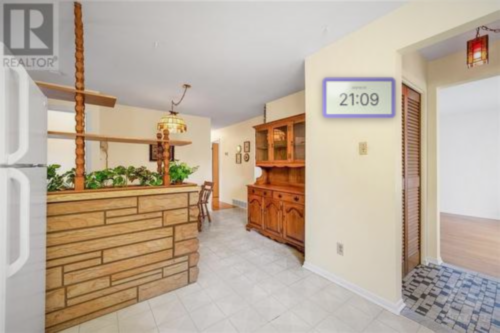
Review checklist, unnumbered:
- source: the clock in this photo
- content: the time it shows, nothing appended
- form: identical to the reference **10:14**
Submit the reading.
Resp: **21:09**
